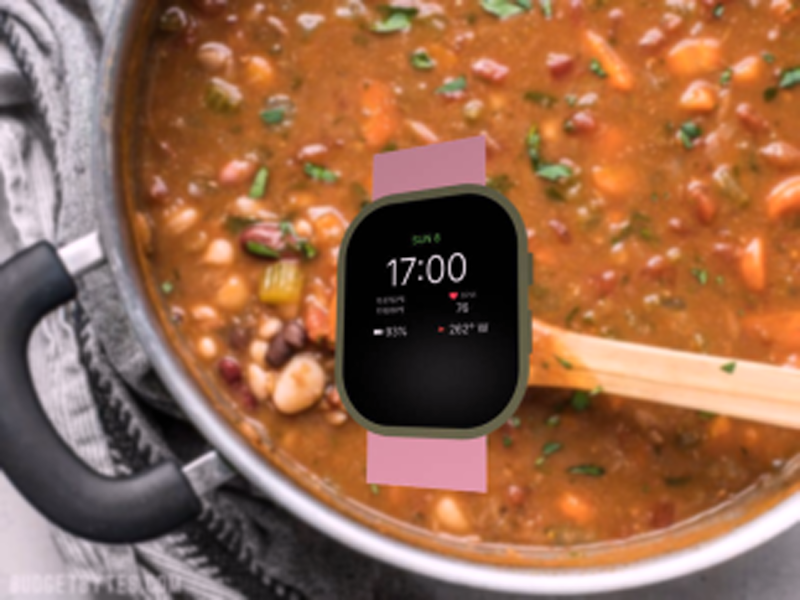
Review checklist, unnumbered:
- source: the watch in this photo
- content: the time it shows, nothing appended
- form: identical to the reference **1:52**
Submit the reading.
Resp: **17:00**
